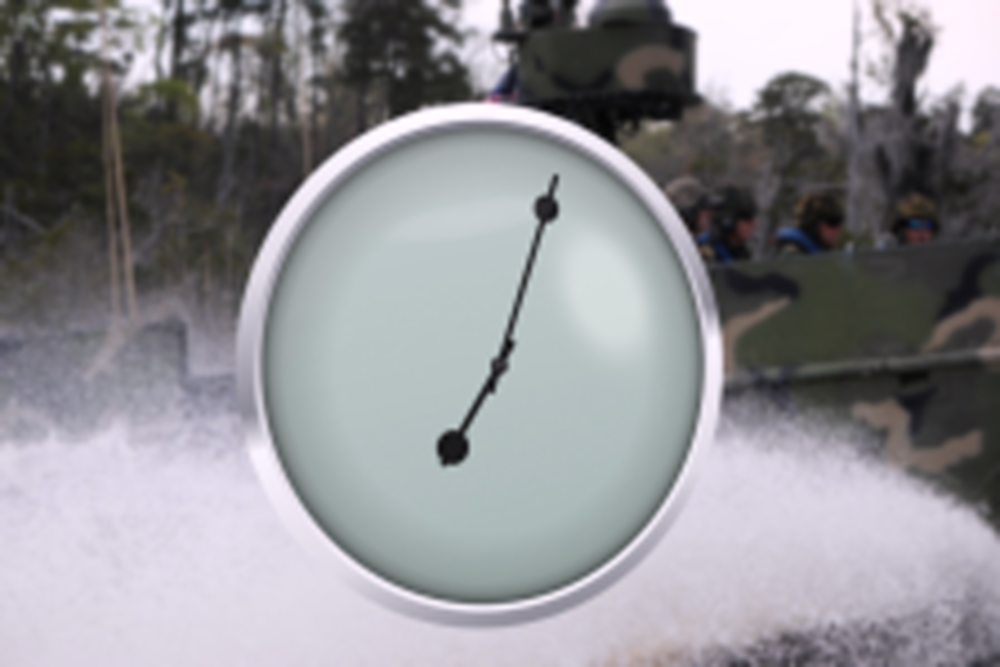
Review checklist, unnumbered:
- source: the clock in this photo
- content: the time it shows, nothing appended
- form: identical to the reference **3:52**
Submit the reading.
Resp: **7:03**
